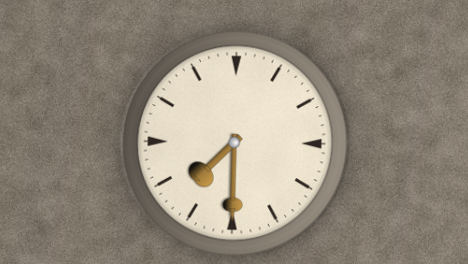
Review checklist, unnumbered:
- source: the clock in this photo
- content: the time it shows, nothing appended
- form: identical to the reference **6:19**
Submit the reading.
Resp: **7:30**
